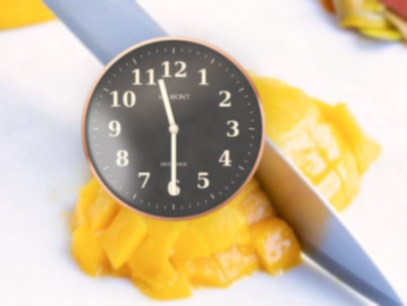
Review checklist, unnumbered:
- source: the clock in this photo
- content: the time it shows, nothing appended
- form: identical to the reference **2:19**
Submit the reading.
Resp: **11:30**
